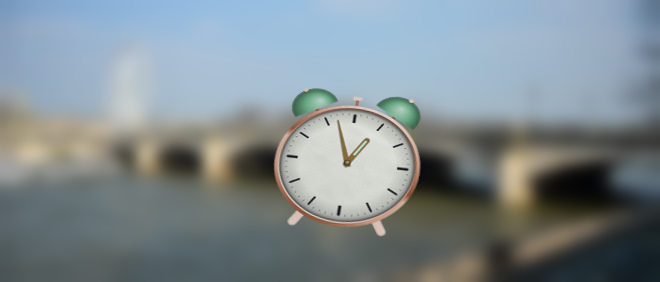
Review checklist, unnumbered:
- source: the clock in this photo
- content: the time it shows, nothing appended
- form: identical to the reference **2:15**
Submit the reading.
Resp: **12:57**
